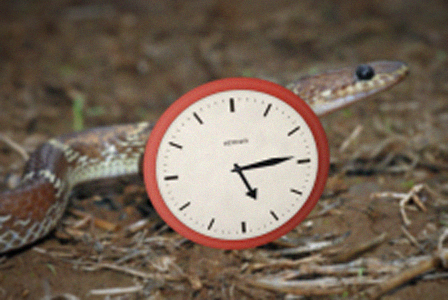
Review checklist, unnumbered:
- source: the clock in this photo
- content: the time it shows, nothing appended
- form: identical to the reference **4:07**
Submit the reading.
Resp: **5:14**
